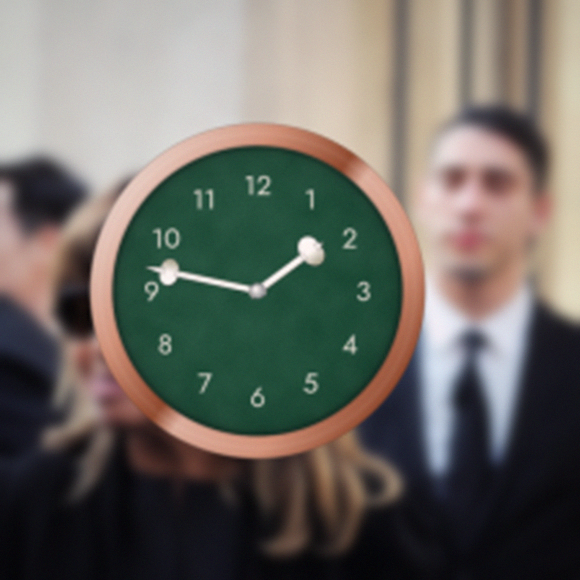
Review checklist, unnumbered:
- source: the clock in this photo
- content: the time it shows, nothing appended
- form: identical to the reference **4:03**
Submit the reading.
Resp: **1:47**
